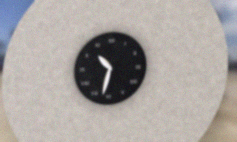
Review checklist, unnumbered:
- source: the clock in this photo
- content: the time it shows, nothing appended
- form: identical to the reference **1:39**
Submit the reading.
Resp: **10:32**
